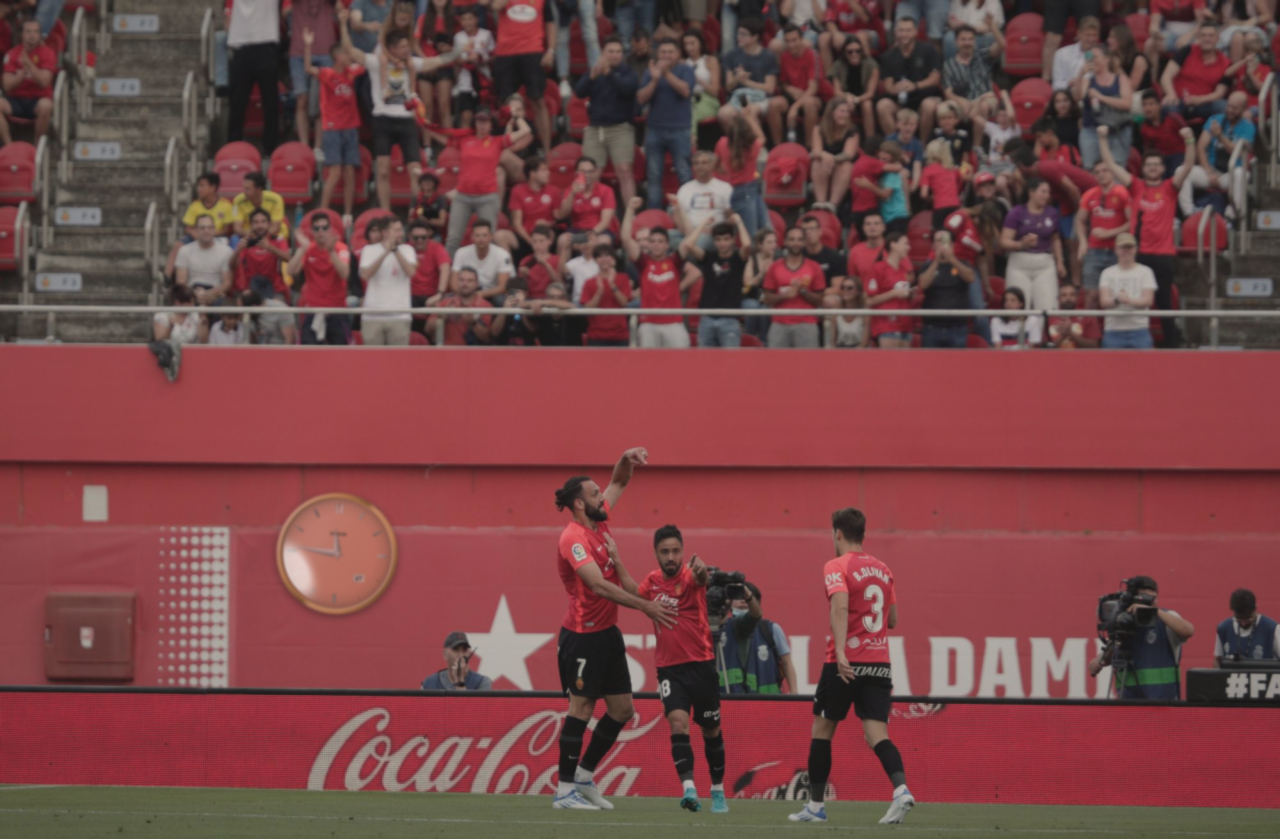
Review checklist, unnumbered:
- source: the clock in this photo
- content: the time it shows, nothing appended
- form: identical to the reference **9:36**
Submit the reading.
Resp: **11:46**
